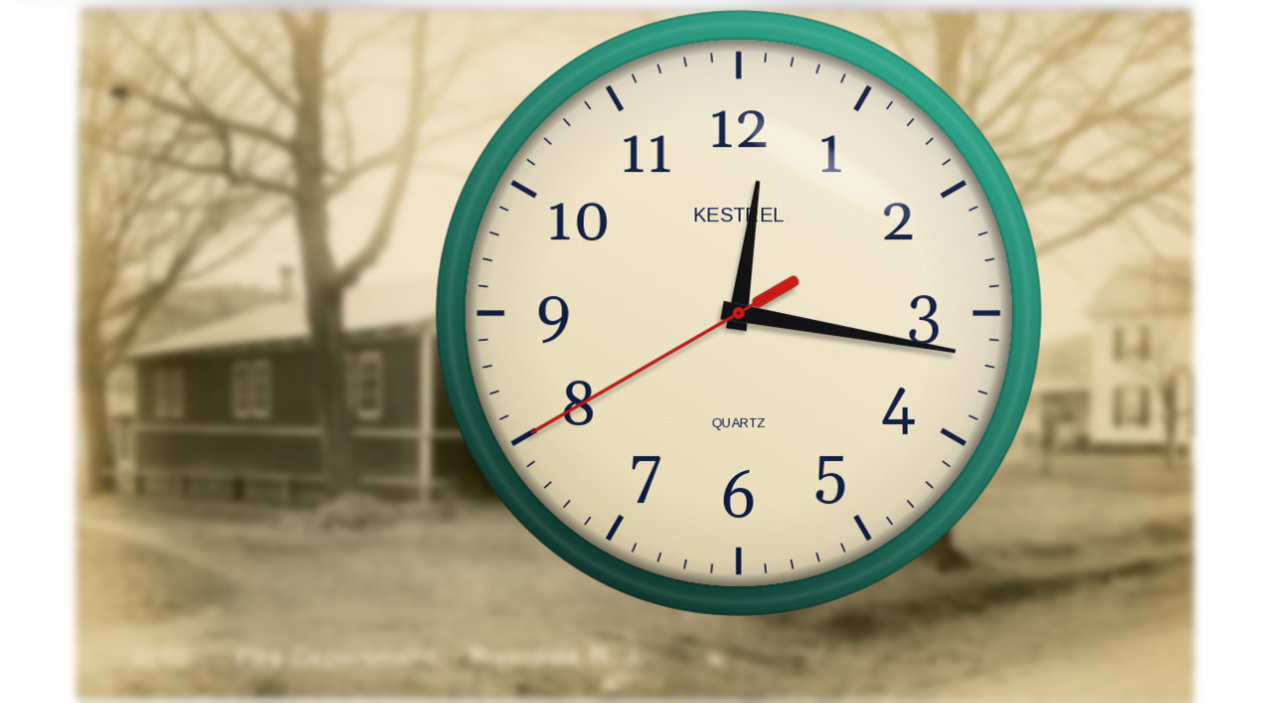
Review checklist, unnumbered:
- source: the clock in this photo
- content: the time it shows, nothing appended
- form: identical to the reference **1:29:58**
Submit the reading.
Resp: **12:16:40**
